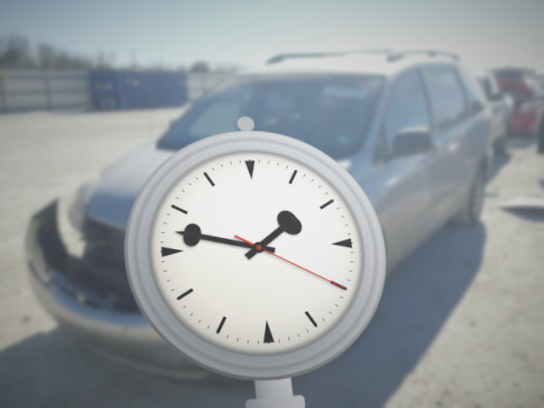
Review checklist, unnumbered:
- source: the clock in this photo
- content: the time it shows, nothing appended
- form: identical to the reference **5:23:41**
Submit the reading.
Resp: **1:47:20**
